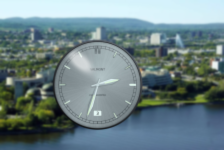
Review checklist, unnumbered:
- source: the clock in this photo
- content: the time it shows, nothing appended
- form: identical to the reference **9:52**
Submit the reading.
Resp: **2:33**
